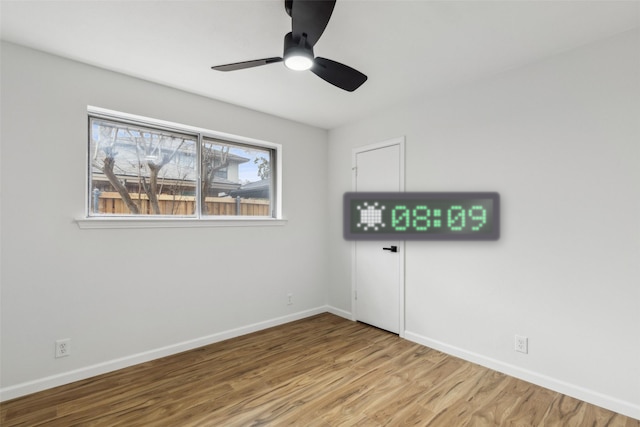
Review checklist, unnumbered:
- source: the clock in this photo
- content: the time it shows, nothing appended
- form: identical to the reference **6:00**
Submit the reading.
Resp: **8:09**
